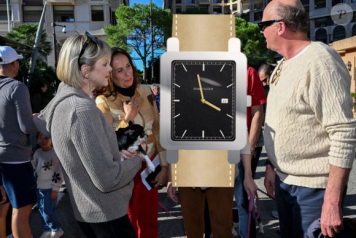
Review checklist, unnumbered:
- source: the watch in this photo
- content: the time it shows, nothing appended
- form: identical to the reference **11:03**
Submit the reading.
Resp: **3:58**
